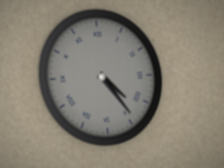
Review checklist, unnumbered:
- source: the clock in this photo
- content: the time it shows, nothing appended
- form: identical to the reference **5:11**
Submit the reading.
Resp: **4:24**
